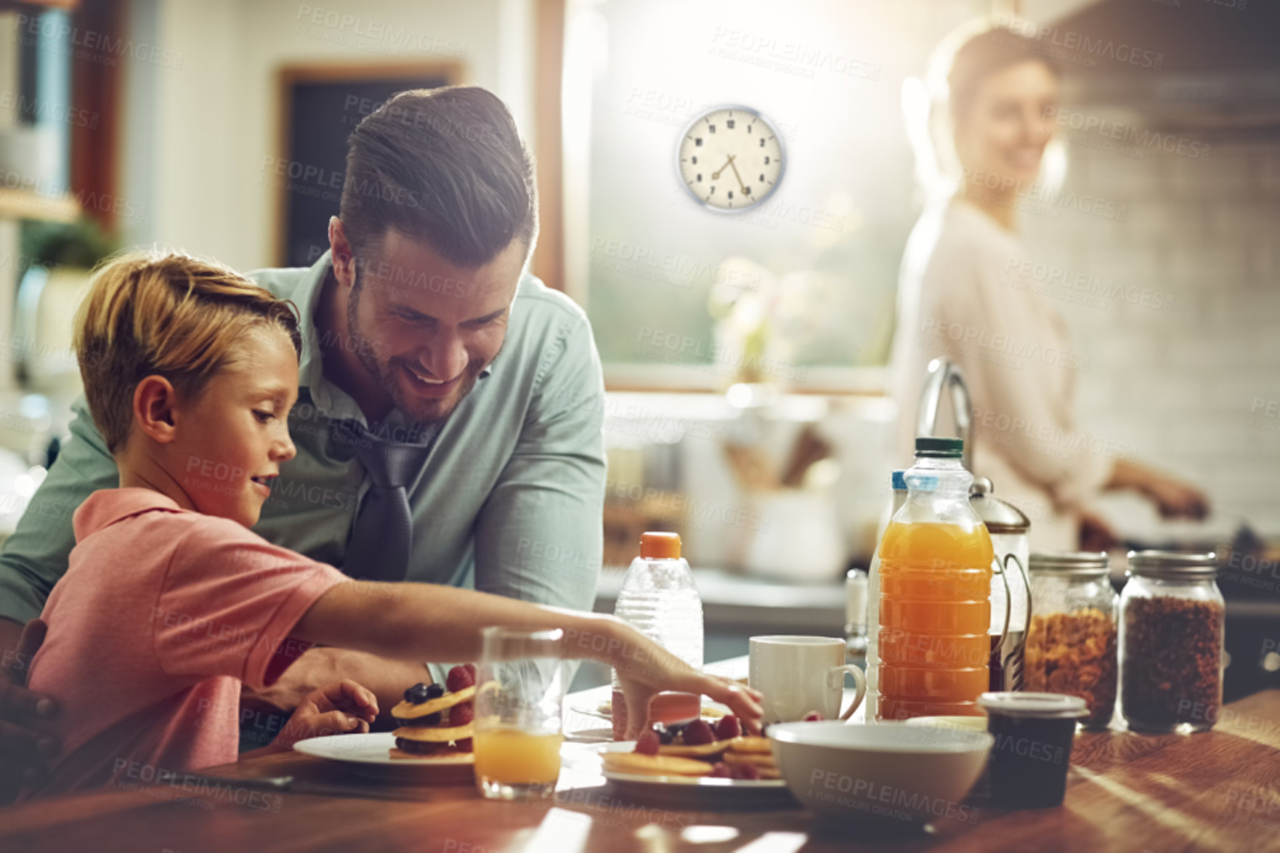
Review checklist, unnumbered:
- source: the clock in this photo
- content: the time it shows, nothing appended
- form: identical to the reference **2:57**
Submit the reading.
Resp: **7:26**
